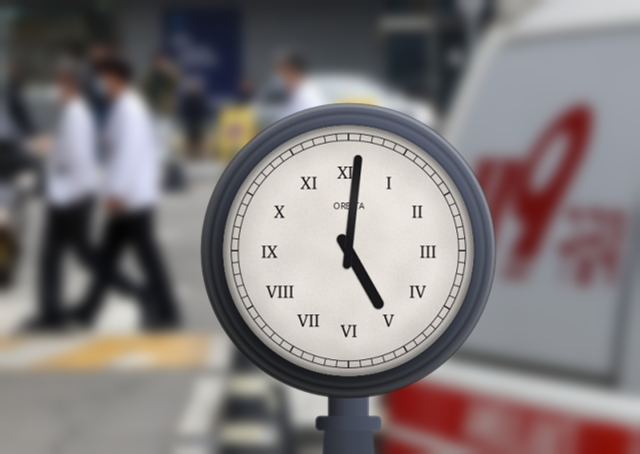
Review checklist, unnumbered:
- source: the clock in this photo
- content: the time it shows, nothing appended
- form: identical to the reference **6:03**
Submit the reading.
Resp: **5:01**
